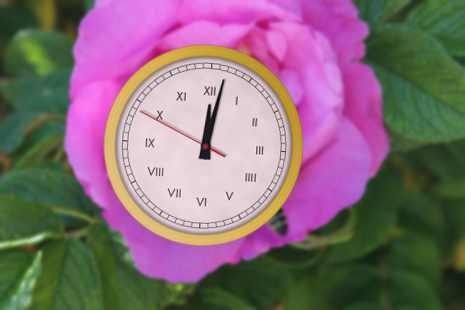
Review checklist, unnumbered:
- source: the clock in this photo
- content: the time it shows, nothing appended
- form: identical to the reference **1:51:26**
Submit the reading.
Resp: **12:01:49**
